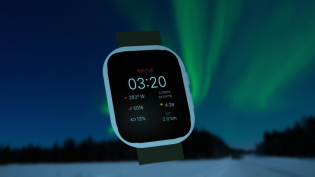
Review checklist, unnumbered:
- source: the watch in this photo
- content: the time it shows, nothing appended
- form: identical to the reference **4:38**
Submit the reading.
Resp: **3:20**
